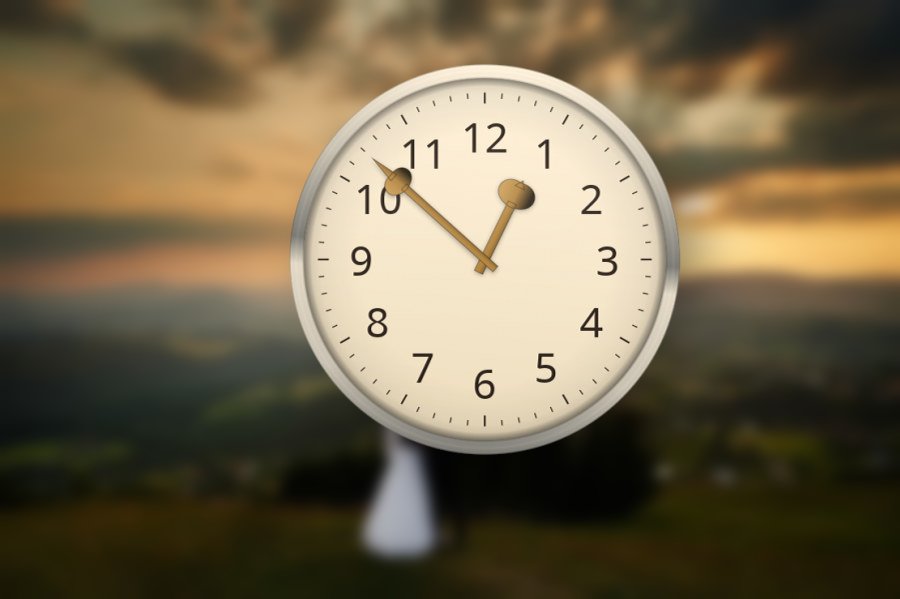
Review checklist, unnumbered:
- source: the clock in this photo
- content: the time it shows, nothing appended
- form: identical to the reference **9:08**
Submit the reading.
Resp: **12:52**
